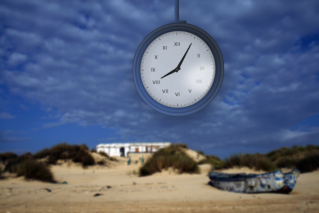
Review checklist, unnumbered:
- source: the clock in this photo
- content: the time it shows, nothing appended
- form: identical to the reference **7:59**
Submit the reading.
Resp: **8:05**
